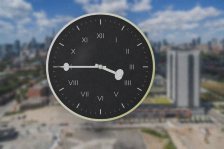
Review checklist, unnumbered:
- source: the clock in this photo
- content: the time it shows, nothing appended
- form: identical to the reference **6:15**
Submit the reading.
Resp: **3:45**
